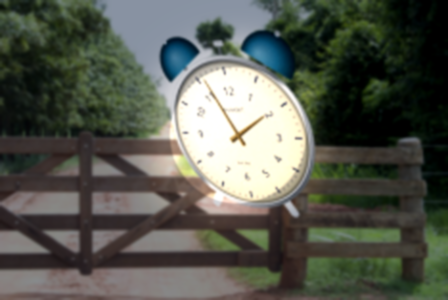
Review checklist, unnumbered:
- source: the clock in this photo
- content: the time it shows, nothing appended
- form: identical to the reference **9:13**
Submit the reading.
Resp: **1:56**
